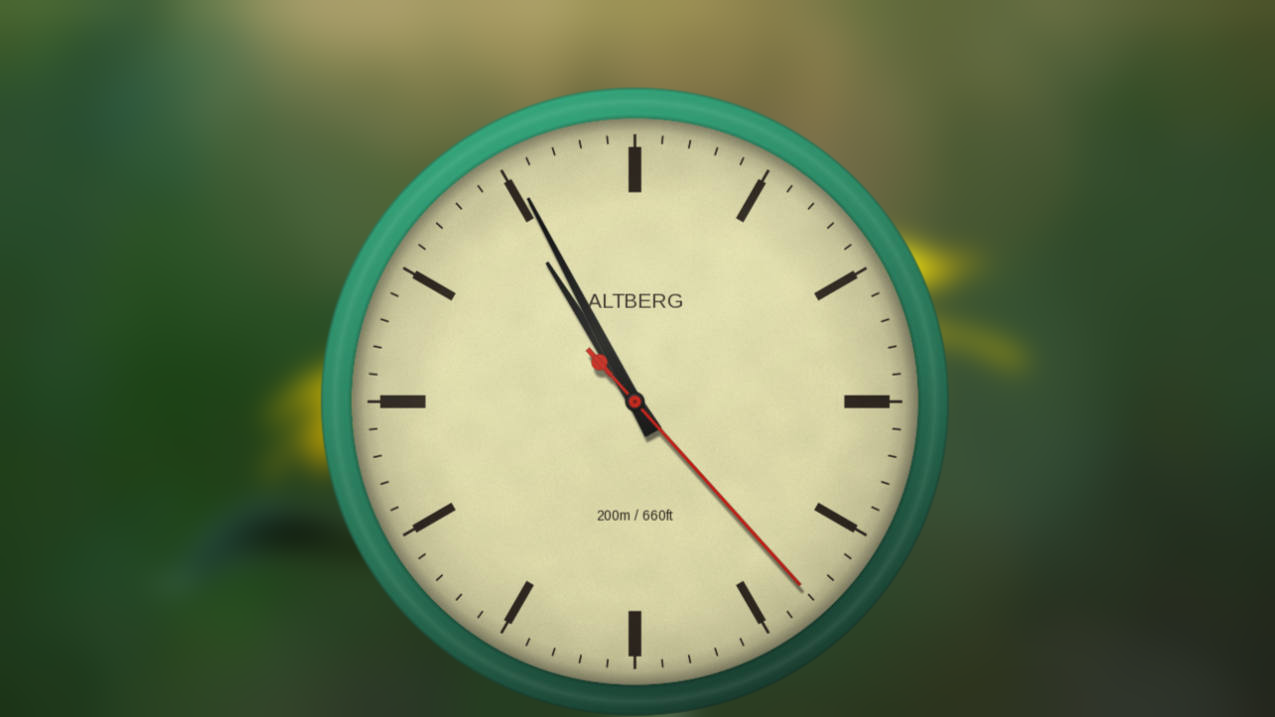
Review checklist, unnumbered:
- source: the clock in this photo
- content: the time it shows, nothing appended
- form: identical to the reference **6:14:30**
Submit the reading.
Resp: **10:55:23**
